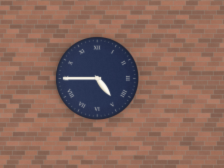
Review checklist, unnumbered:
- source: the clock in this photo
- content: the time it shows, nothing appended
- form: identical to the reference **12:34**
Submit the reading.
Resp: **4:45**
